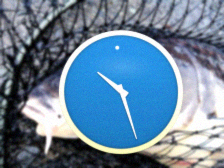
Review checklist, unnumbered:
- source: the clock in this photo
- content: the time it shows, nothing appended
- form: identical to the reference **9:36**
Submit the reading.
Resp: **10:28**
